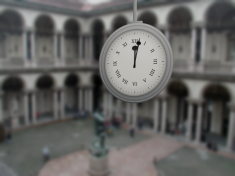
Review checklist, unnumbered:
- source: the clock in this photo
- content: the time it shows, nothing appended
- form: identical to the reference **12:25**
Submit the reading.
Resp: **12:02**
